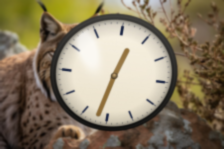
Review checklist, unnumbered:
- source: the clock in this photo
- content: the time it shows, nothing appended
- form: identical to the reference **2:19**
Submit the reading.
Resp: **12:32**
